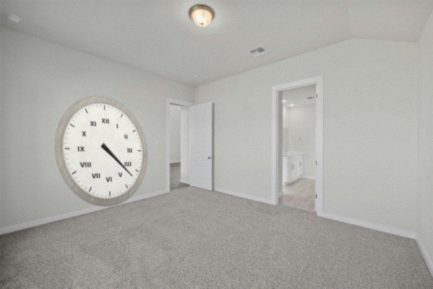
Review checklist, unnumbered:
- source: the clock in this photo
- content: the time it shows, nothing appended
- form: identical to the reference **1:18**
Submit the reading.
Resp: **4:22**
